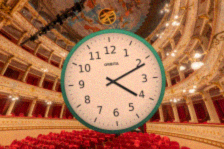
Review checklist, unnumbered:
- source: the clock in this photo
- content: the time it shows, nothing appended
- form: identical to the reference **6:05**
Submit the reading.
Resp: **4:11**
